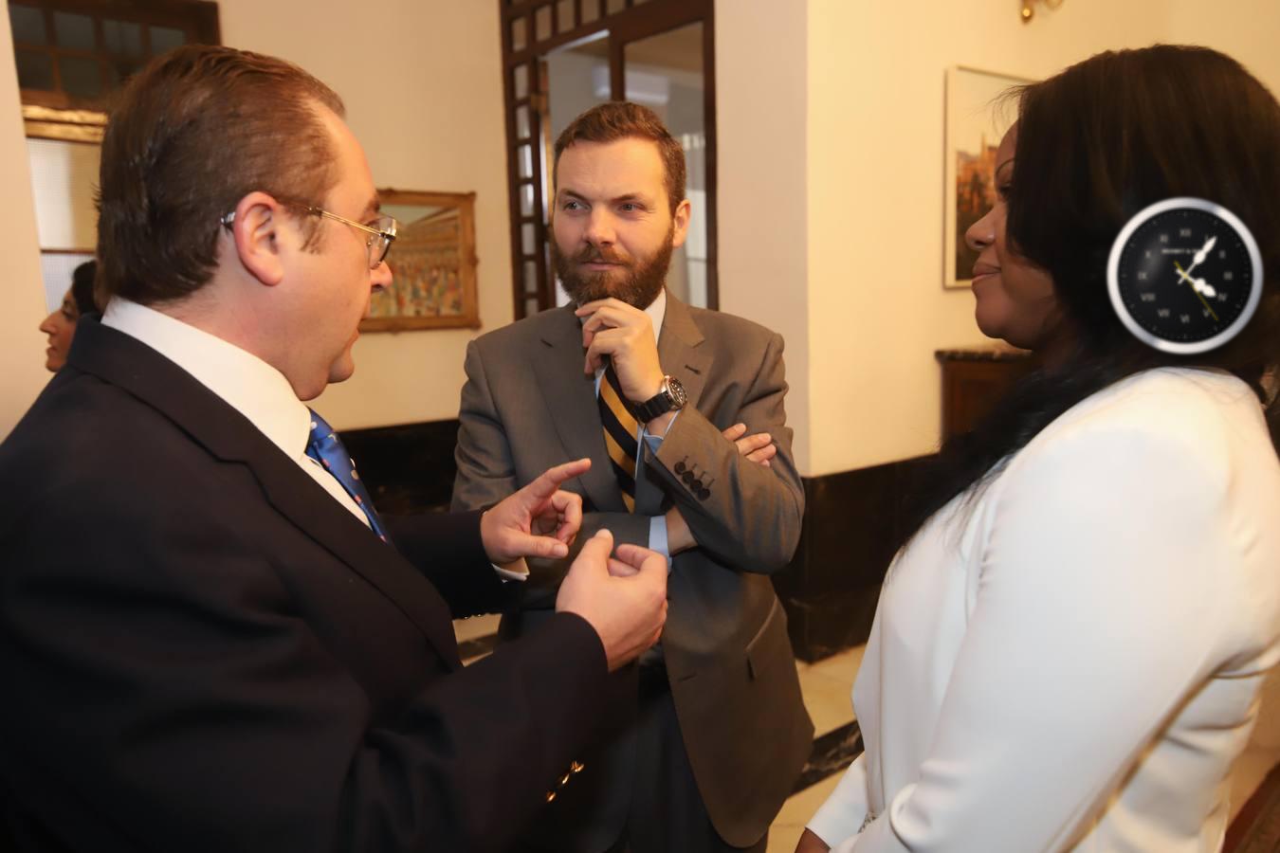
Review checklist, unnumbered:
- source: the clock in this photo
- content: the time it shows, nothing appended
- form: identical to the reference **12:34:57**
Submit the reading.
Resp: **4:06:24**
